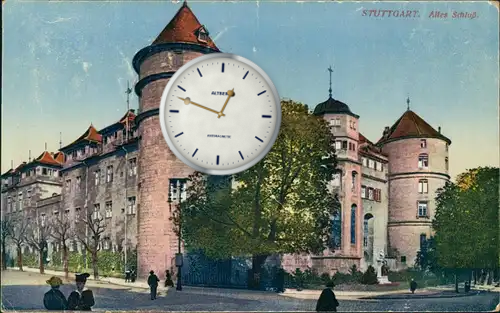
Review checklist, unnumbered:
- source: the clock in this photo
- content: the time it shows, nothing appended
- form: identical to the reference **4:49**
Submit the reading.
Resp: **12:48**
